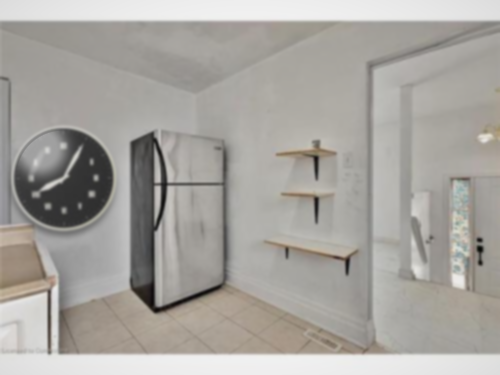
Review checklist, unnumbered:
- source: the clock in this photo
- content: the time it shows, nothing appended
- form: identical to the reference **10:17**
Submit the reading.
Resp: **8:05**
